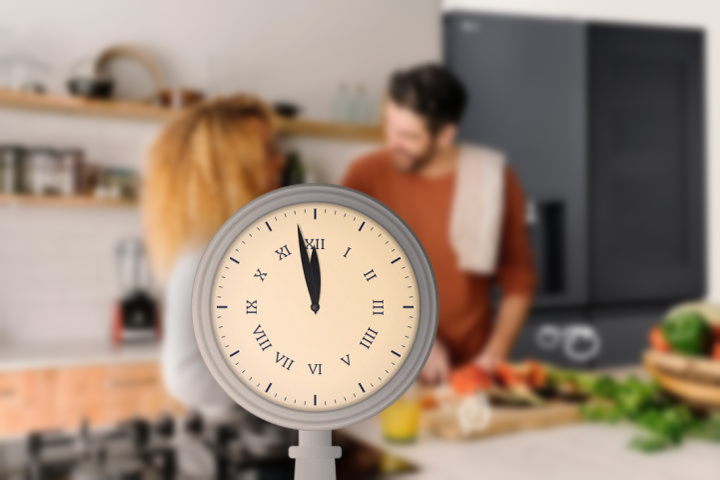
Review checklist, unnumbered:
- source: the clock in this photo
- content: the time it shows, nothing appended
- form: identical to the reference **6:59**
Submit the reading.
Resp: **11:58**
